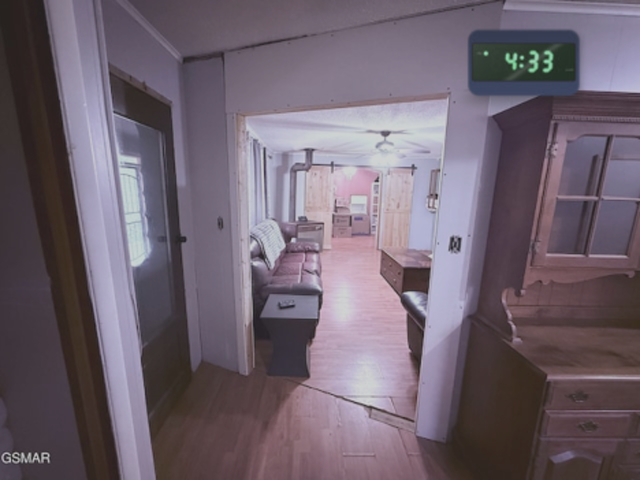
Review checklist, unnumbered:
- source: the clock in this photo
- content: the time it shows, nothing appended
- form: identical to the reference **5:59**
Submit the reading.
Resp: **4:33**
